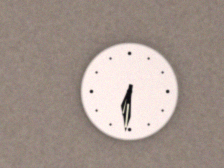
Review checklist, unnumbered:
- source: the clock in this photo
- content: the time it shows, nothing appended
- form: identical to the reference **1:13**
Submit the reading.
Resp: **6:31**
